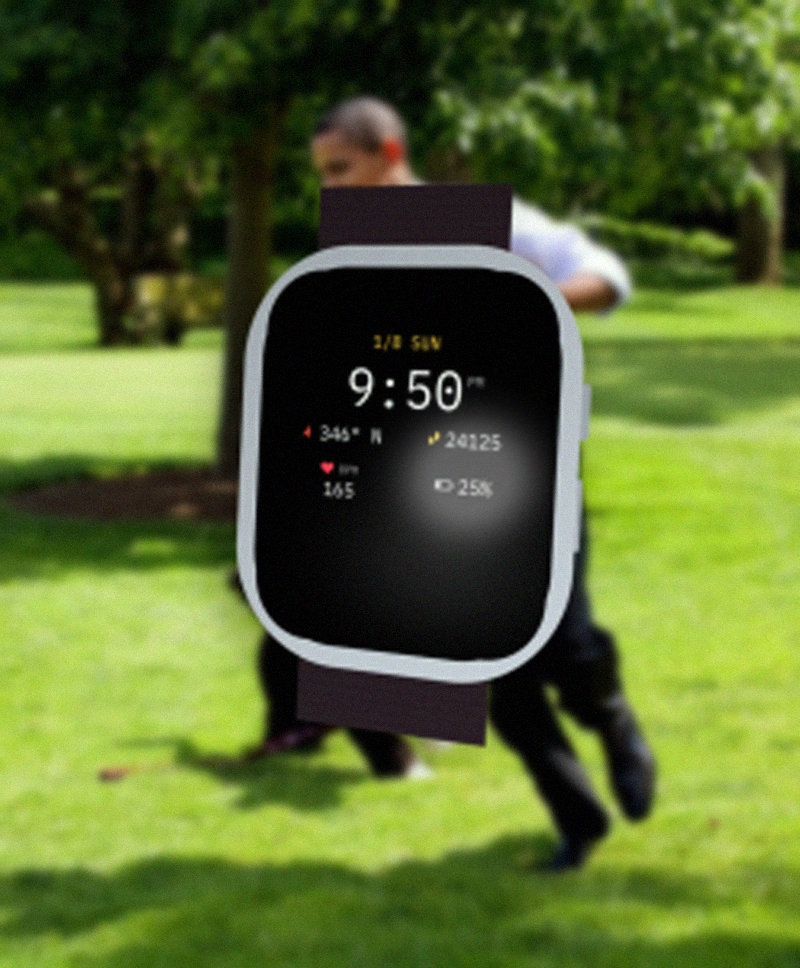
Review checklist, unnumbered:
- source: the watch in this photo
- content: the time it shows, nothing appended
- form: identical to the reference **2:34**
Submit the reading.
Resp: **9:50**
